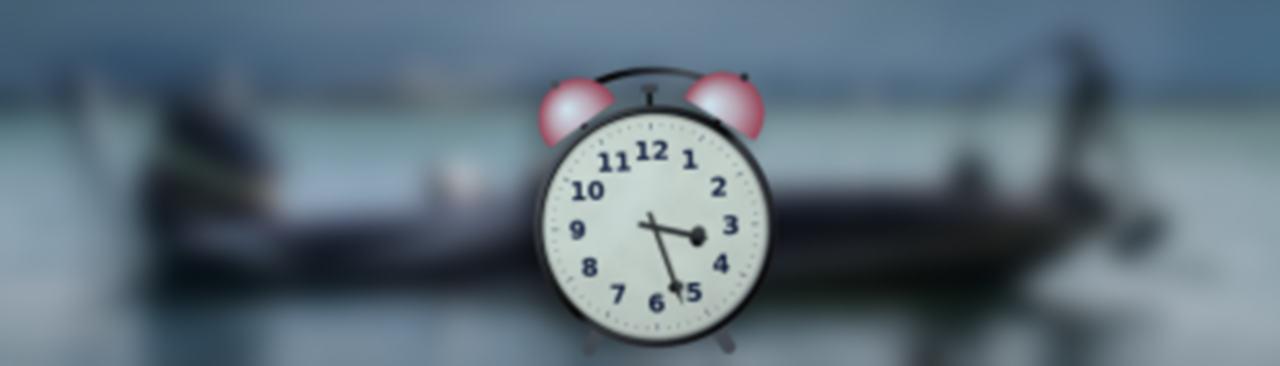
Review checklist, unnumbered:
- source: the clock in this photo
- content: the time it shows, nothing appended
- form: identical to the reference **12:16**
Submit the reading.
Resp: **3:27**
